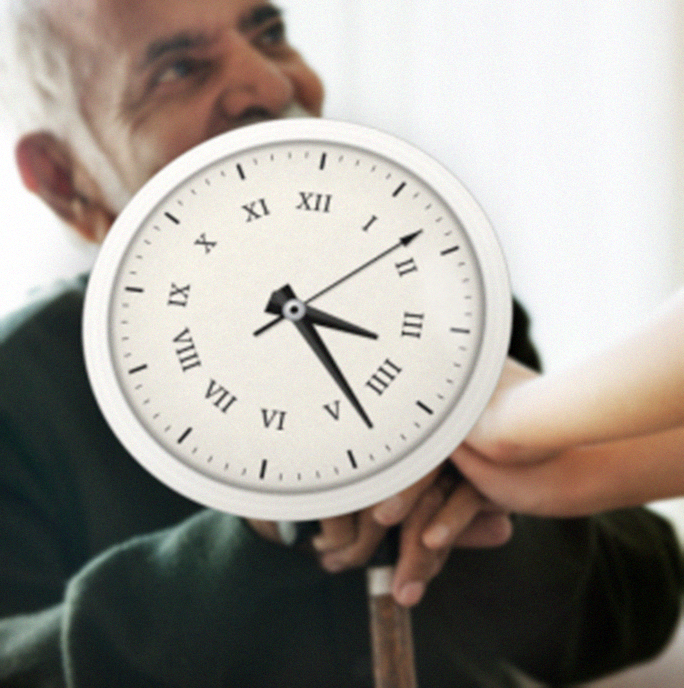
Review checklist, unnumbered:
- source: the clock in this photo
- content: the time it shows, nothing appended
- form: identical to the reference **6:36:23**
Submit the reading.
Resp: **3:23:08**
